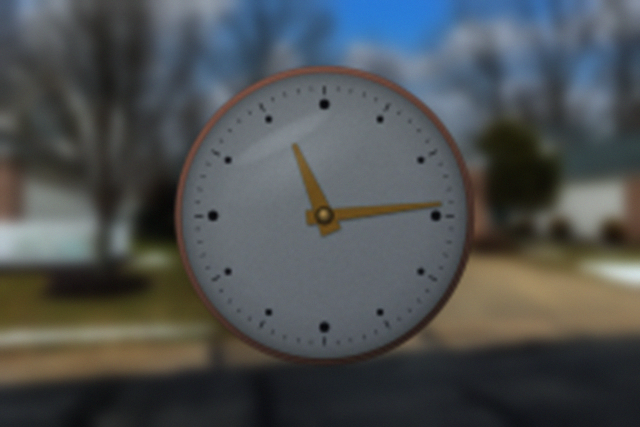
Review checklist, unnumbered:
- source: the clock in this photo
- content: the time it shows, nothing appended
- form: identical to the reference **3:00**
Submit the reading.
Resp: **11:14**
